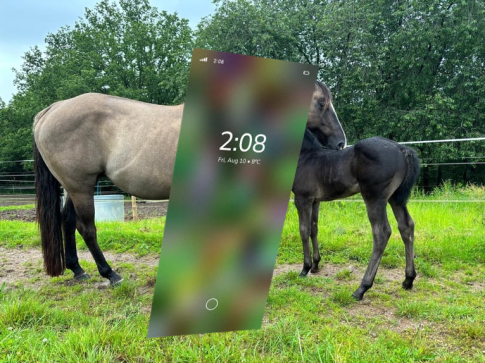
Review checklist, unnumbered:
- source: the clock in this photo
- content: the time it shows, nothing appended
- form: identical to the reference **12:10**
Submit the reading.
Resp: **2:08**
